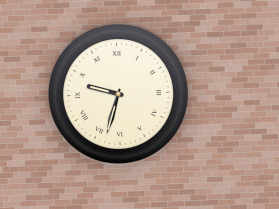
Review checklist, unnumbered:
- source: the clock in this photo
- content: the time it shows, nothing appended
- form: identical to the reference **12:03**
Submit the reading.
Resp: **9:33**
